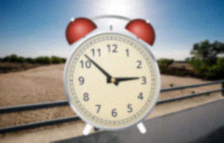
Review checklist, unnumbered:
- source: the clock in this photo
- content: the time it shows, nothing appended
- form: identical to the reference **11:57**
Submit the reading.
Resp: **2:52**
